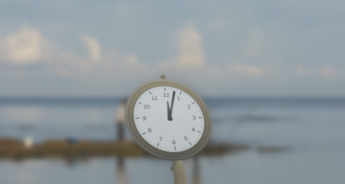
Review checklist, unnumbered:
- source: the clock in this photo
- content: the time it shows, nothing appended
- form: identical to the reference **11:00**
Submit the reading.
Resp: **12:03**
